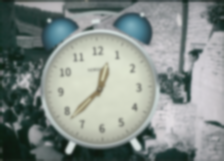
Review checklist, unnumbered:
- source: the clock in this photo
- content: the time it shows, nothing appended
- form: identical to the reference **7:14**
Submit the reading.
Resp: **12:38**
